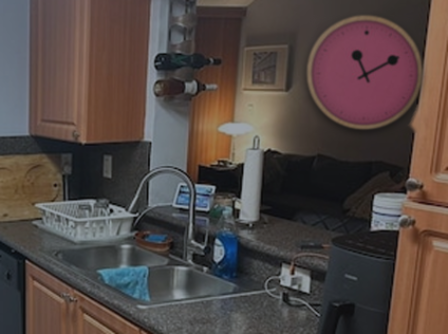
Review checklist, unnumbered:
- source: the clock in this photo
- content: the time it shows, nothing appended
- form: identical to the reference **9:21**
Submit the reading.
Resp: **11:10**
